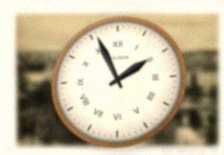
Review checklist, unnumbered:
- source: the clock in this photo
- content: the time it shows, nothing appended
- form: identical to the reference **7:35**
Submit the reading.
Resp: **1:56**
